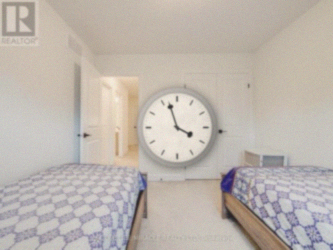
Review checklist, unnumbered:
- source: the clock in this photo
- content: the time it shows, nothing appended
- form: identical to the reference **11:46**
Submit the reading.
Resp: **3:57**
